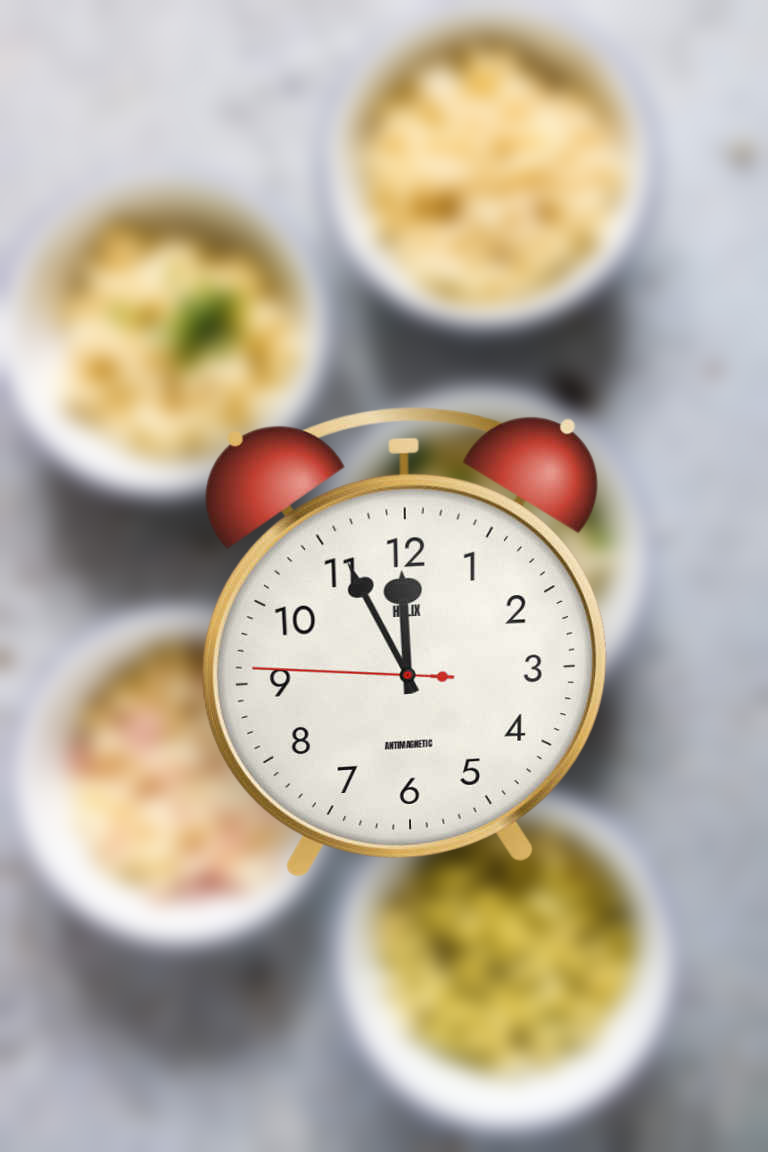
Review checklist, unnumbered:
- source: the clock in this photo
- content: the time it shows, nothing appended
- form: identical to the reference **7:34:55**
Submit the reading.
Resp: **11:55:46**
